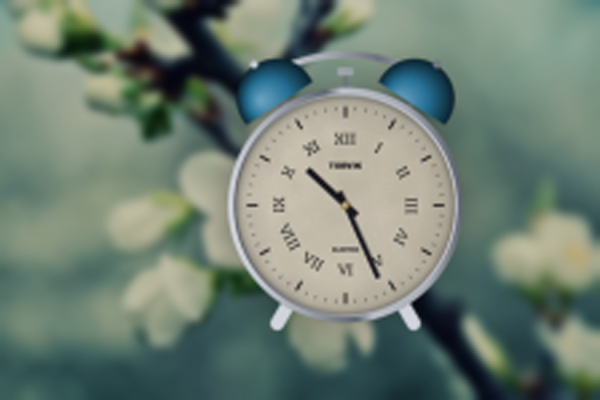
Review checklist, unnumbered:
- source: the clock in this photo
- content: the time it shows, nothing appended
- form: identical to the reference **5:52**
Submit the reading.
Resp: **10:26**
